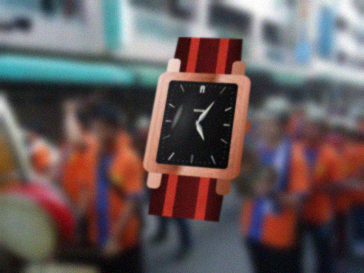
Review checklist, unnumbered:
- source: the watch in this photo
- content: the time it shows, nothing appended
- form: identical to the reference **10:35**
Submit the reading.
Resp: **5:05**
